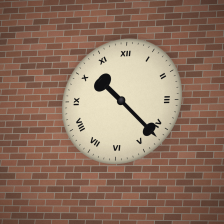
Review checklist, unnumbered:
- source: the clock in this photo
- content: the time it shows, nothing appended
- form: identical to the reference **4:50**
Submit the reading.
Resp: **10:22**
